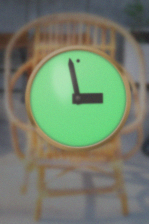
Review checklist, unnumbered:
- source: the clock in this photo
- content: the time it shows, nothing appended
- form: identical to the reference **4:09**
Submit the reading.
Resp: **2:58**
